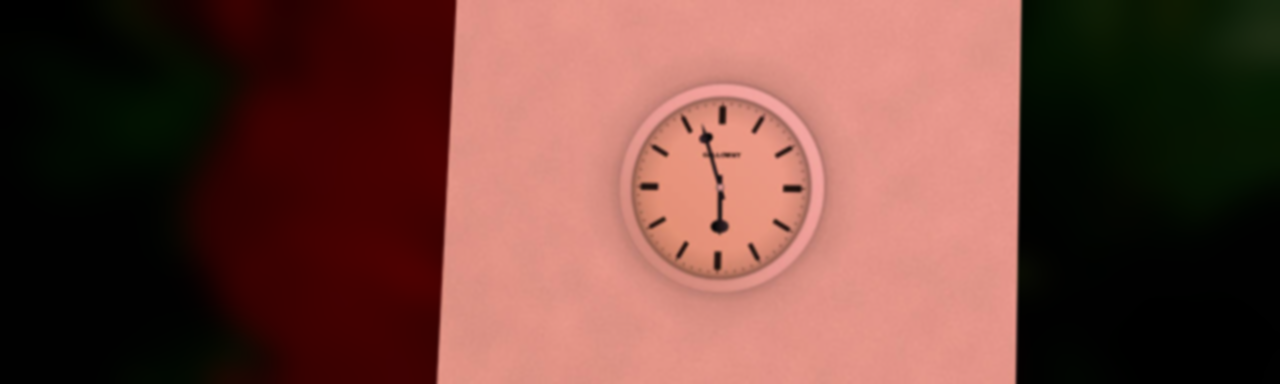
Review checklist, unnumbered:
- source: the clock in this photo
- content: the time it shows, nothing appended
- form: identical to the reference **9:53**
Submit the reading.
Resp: **5:57**
